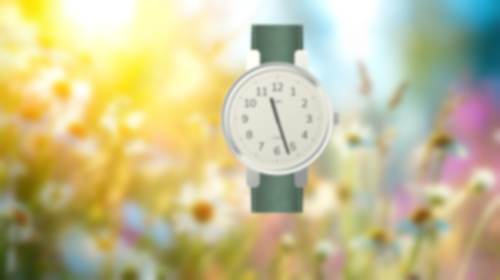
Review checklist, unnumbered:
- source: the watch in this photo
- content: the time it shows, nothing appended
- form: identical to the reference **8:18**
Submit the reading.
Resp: **11:27**
